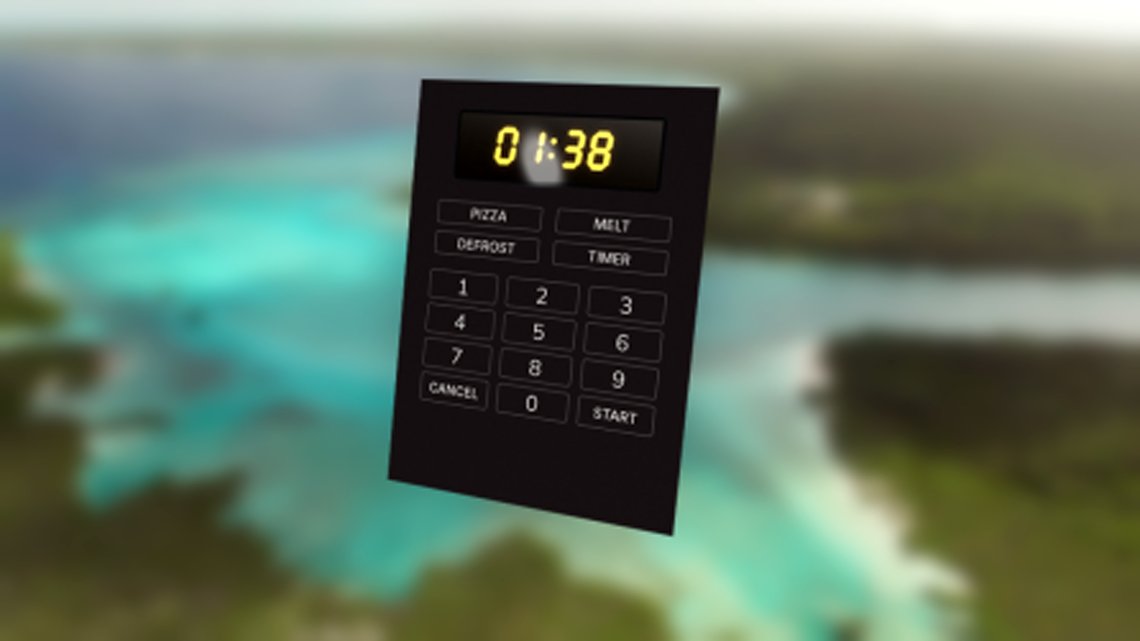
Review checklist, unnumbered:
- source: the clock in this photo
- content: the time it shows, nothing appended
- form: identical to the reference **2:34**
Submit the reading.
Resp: **1:38**
